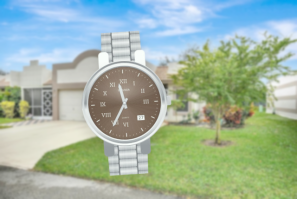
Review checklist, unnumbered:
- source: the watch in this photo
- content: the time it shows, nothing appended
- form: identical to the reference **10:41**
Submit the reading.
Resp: **11:35**
